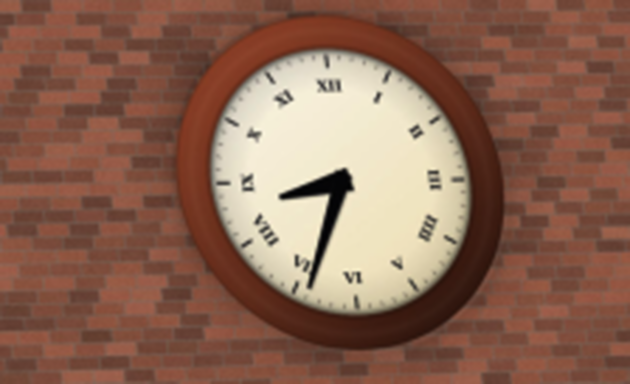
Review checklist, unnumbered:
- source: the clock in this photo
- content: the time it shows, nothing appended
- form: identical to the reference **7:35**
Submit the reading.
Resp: **8:34**
